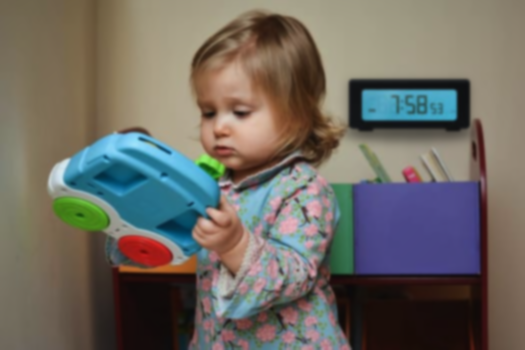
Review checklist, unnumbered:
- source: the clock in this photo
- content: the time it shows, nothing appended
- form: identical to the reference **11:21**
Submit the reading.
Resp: **7:58**
